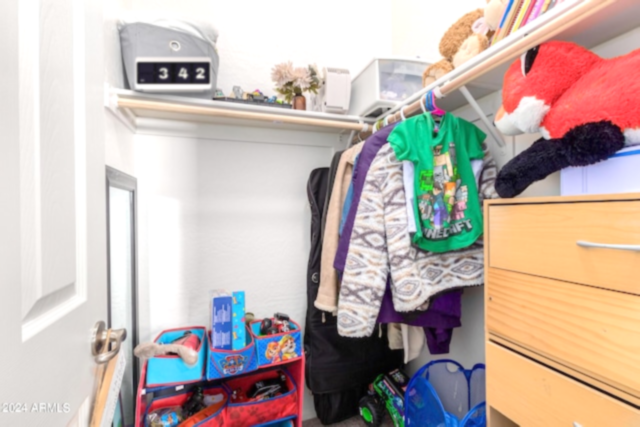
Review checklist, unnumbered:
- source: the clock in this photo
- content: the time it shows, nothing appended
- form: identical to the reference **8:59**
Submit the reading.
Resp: **3:42**
